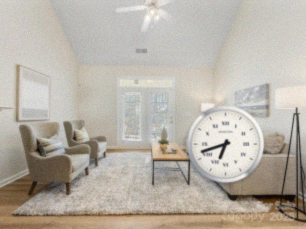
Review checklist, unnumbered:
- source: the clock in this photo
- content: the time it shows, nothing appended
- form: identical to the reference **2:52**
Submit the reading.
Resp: **6:42**
